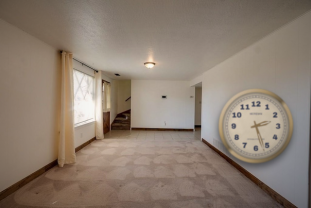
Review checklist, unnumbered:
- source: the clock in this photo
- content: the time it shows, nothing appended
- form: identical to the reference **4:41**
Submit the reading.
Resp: **2:27**
